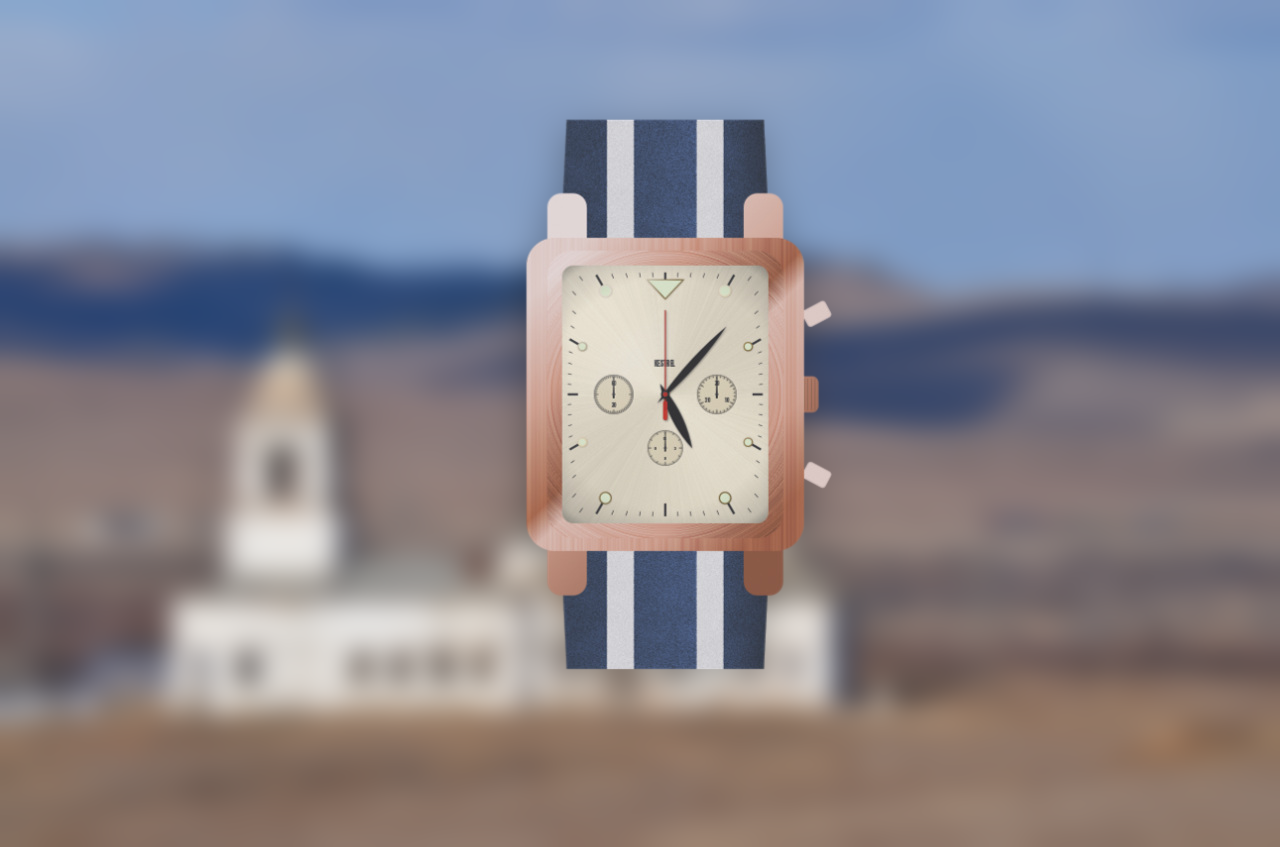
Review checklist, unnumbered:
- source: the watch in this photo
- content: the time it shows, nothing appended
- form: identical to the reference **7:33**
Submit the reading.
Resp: **5:07**
